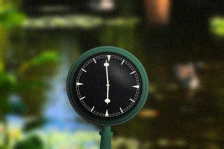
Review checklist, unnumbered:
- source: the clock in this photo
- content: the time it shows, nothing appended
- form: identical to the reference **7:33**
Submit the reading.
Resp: **5:59**
